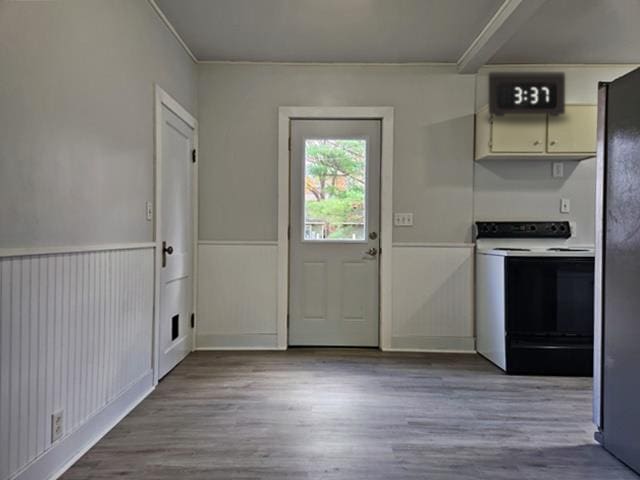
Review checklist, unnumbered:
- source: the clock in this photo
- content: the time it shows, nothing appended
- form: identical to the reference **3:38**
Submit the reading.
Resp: **3:37**
